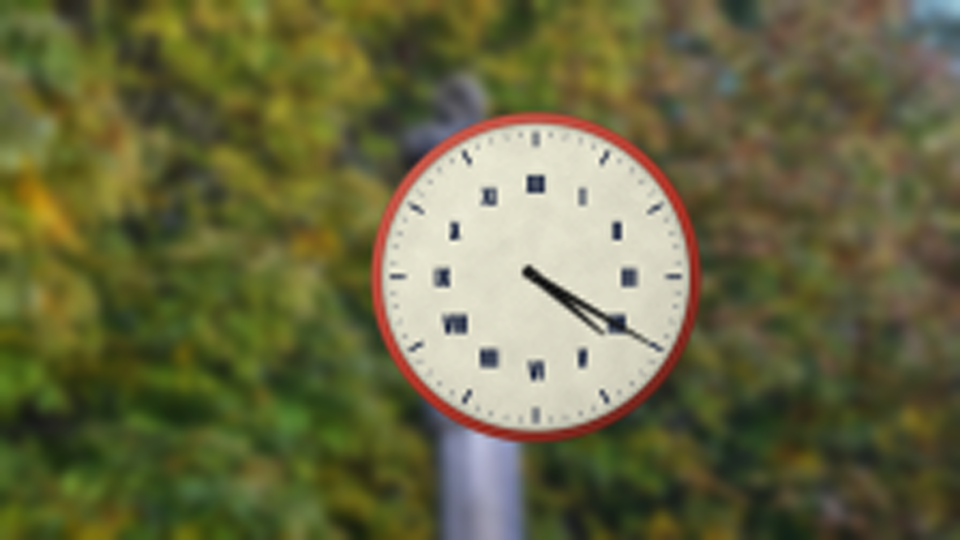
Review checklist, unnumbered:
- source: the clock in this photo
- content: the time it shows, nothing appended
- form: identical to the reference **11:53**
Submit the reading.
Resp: **4:20**
